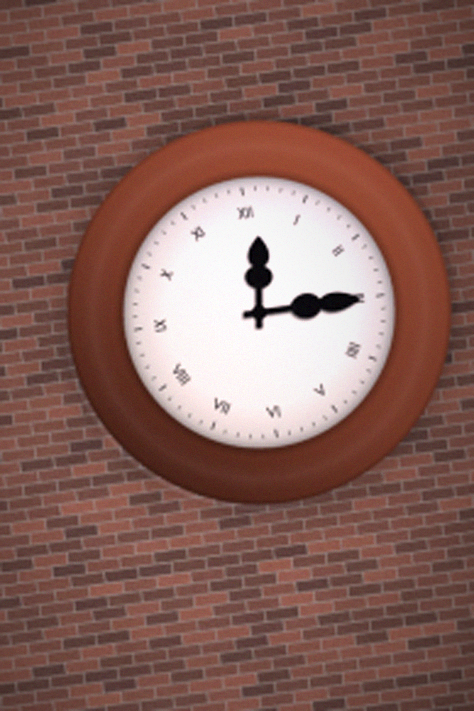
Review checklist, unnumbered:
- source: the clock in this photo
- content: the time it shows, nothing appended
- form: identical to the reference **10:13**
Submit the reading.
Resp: **12:15**
